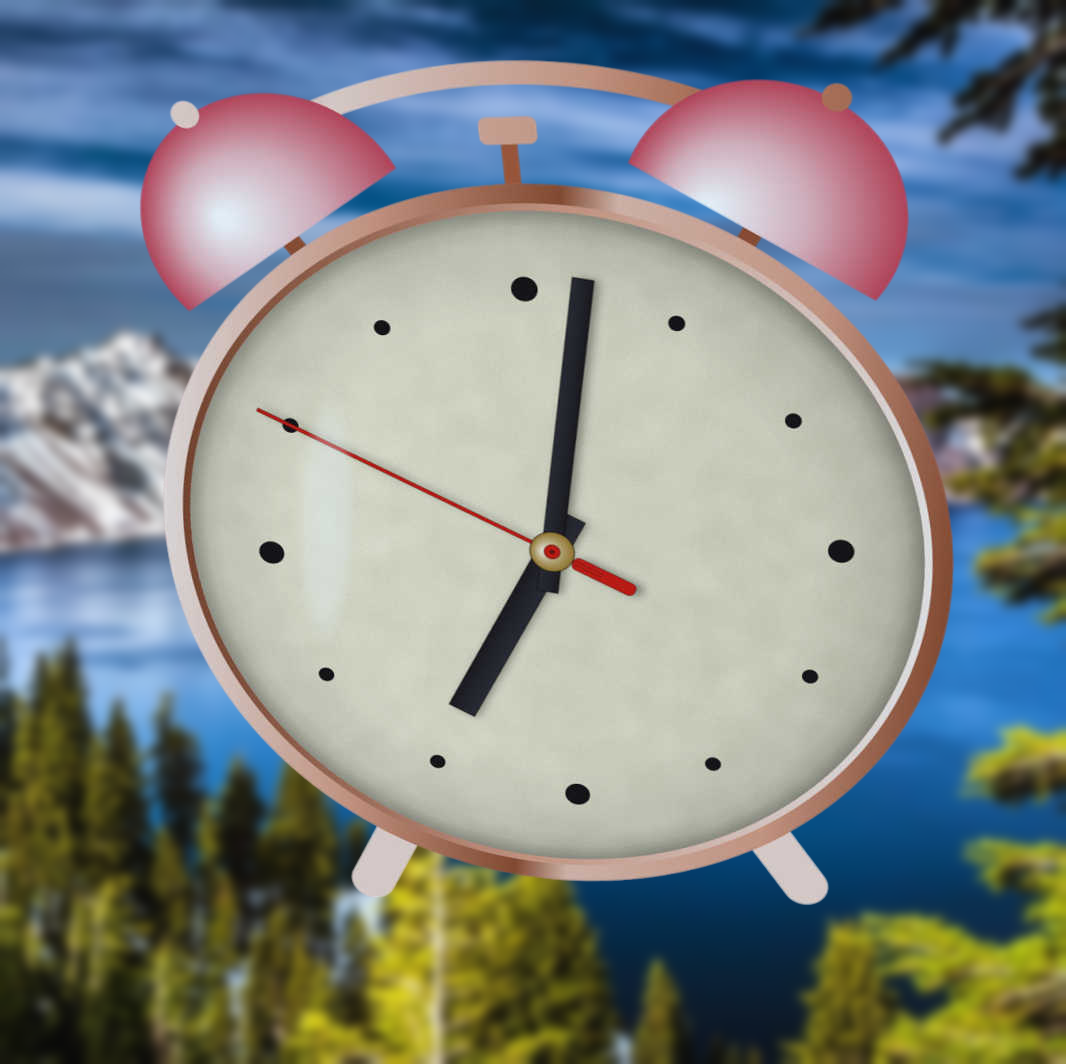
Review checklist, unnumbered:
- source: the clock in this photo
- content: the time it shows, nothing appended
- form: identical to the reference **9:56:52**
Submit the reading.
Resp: **7:01:50**
